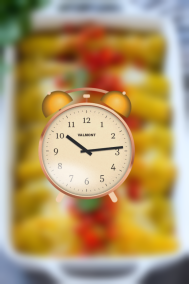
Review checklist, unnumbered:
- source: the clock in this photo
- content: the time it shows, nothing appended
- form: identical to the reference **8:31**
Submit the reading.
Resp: **10:14**
